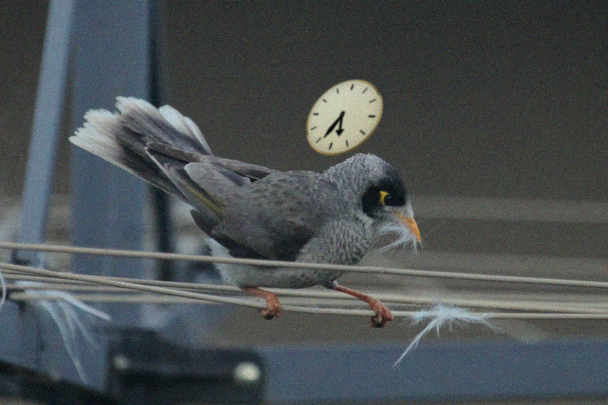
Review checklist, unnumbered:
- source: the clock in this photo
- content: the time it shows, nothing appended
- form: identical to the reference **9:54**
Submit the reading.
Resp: **5:34**
